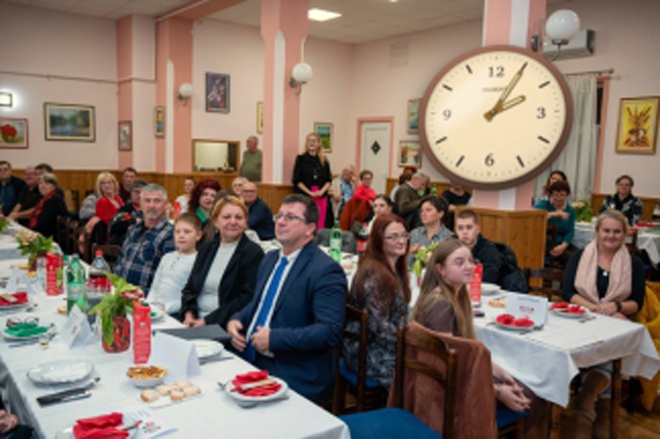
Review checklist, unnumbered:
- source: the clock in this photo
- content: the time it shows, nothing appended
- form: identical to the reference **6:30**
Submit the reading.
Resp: **2:05**
